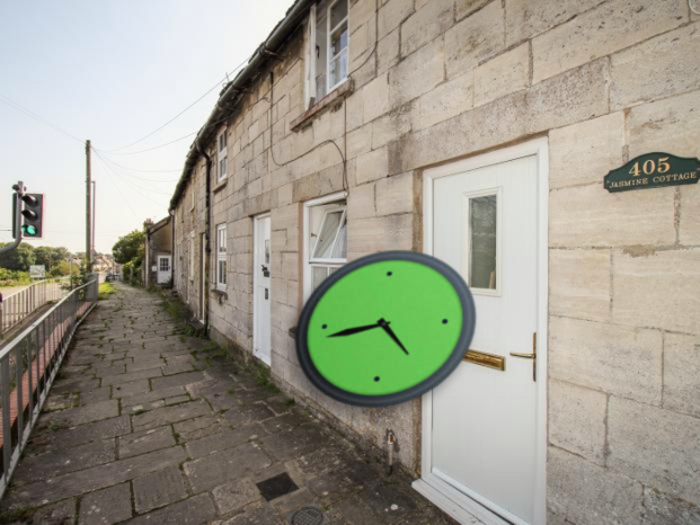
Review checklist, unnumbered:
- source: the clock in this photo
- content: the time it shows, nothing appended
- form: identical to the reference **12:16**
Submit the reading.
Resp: **4:43**
